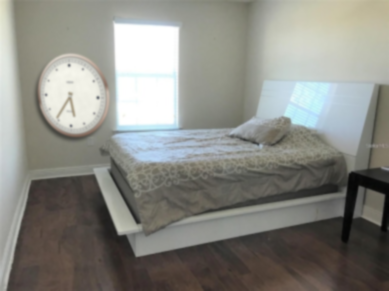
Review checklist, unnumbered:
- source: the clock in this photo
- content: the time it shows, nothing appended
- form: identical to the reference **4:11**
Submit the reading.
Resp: **5:36**
